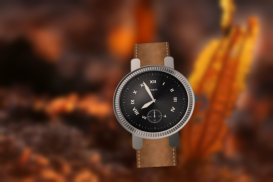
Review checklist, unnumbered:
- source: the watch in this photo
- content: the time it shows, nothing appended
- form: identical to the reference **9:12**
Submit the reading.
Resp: **7:56**
